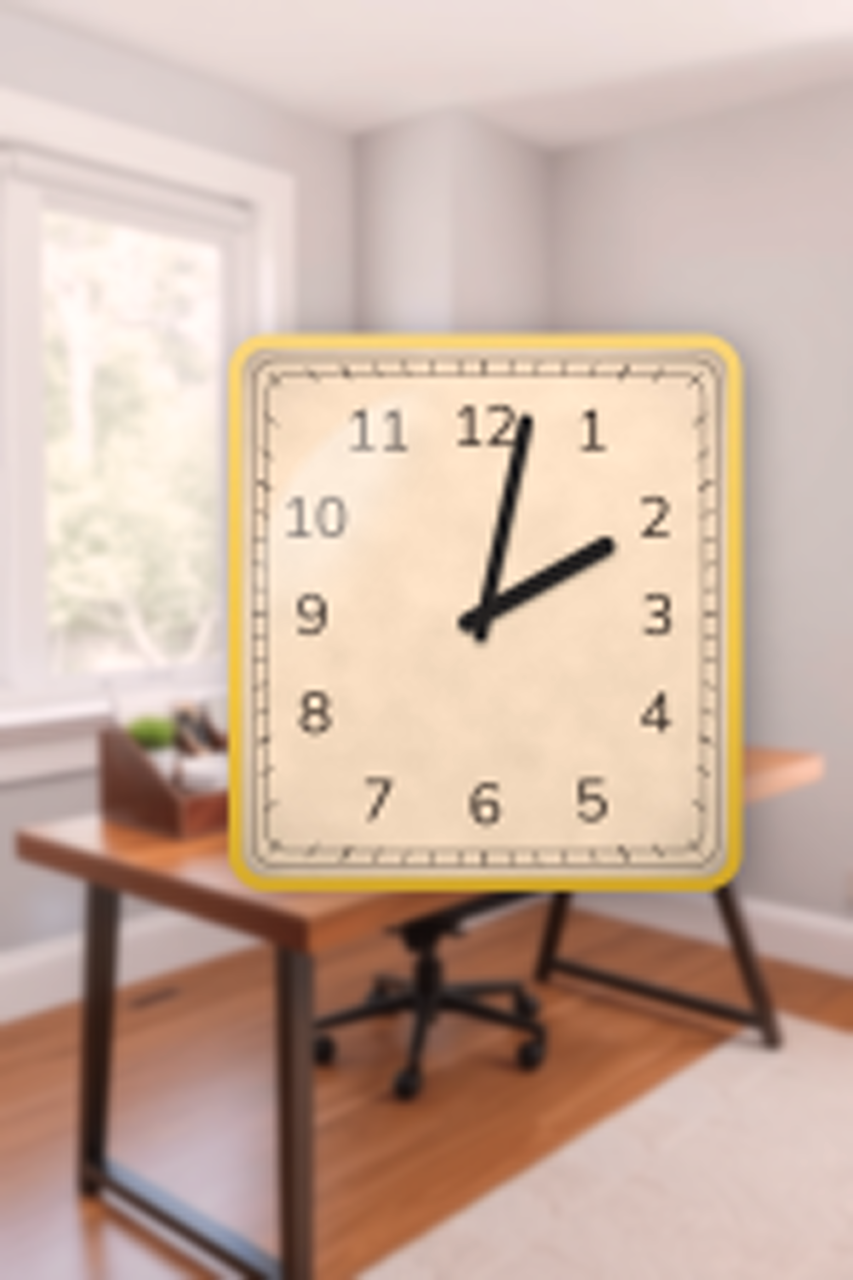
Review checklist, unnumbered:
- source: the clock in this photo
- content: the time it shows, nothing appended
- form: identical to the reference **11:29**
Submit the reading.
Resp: **2:02**
